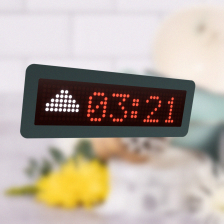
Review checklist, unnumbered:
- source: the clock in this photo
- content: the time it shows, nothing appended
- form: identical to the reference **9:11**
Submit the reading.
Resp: **3:21**
